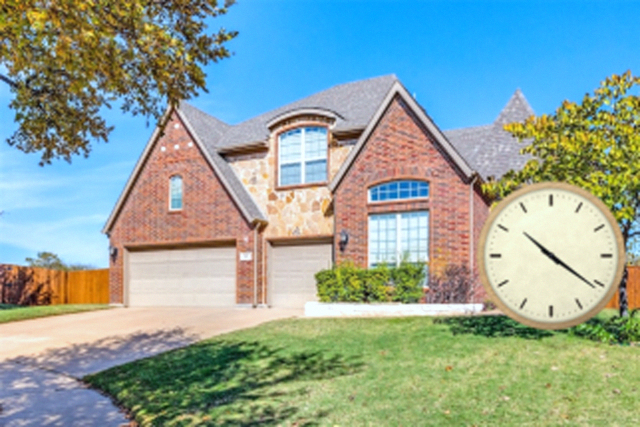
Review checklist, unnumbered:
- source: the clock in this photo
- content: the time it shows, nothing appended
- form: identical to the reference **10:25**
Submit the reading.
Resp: **10:21**
